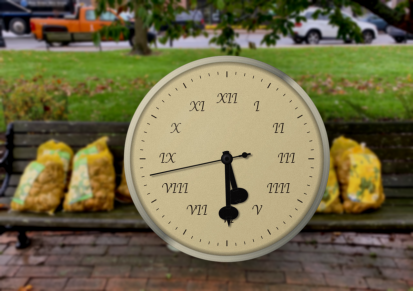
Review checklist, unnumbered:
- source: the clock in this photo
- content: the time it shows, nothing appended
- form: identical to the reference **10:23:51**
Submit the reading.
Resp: **5:29:43**
